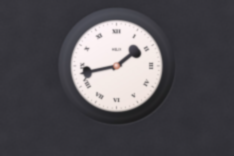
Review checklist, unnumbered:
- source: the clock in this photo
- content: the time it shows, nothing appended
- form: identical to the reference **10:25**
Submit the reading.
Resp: **1:43**
